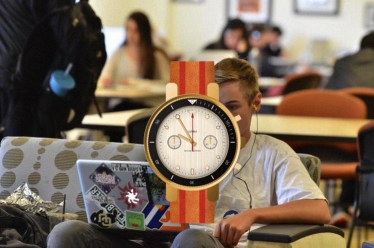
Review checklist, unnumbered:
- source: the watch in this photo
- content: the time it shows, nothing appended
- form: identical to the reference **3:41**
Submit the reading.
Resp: **9:55**
